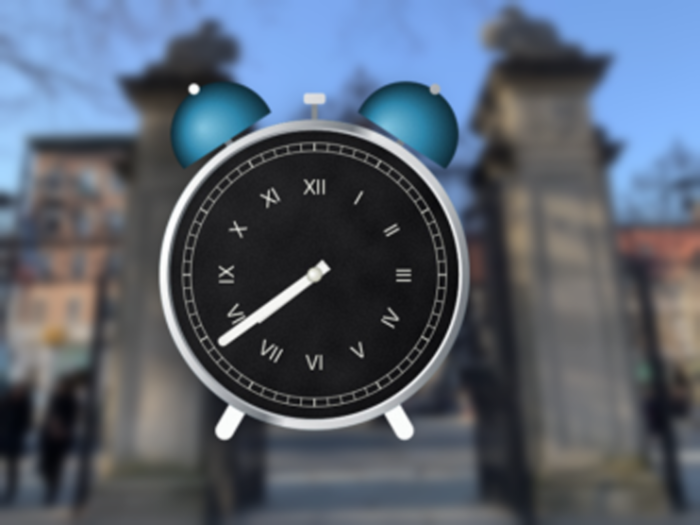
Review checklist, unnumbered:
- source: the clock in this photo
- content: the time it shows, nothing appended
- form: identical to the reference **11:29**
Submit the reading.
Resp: **7:39**
